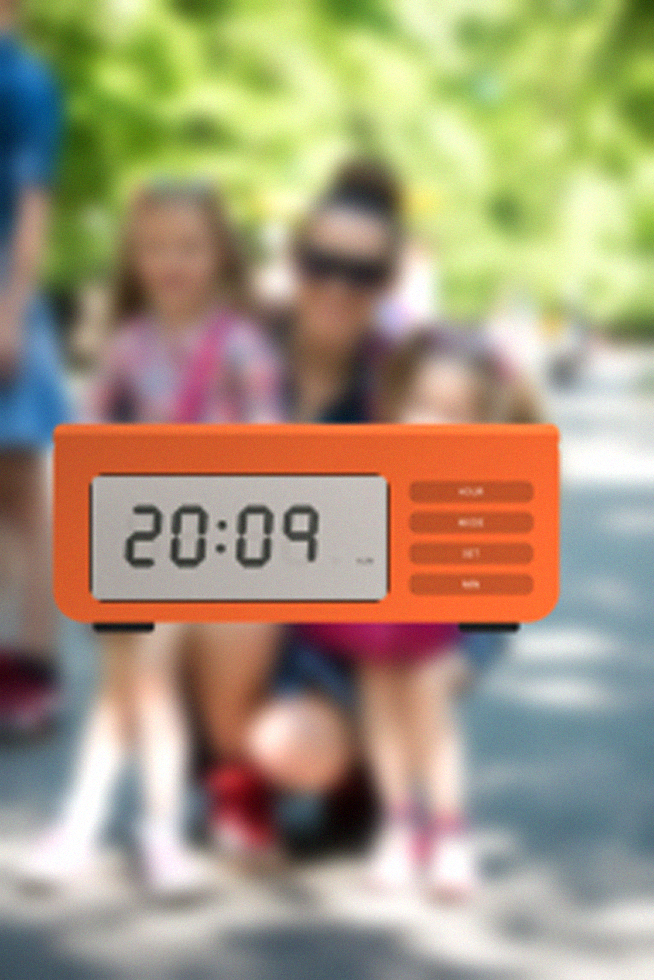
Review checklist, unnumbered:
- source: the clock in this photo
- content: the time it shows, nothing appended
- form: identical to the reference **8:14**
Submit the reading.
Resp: **20:09**
